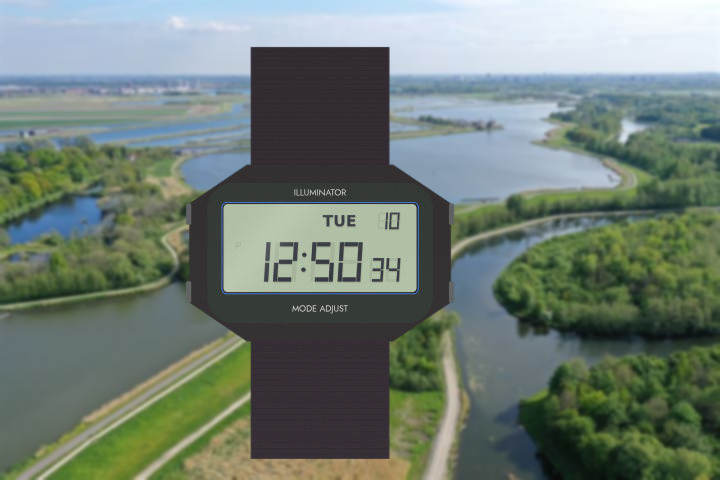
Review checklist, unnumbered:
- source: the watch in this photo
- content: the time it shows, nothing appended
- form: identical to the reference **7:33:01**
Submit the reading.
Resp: **12:50:34**
